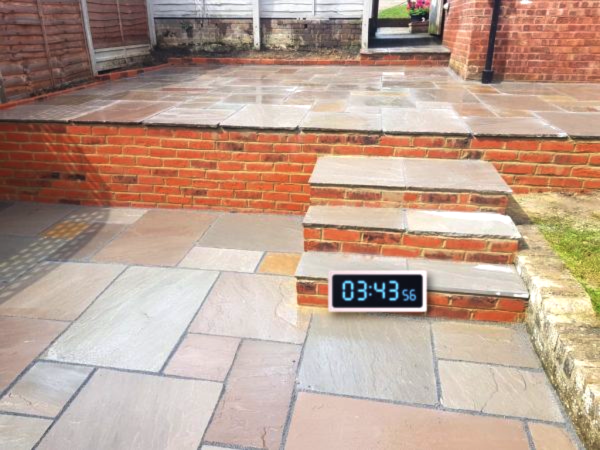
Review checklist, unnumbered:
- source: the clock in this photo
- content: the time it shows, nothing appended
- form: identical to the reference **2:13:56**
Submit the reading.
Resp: **3:43:56**
